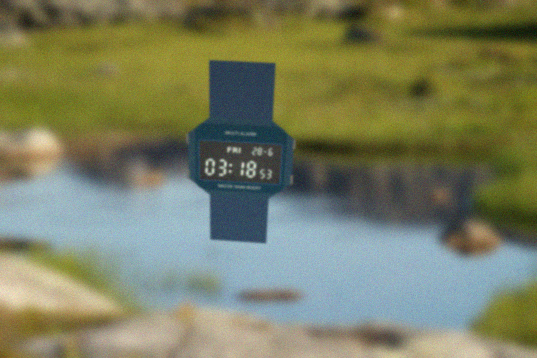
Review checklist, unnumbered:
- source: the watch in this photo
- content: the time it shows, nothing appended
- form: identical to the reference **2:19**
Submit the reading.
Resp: **3:18**
